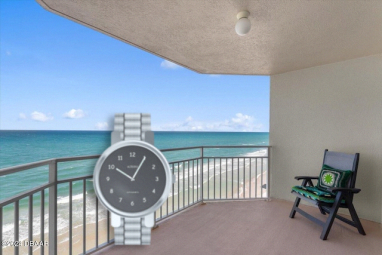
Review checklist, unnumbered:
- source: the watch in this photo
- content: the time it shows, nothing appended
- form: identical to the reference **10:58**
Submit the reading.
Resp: **10:05**
